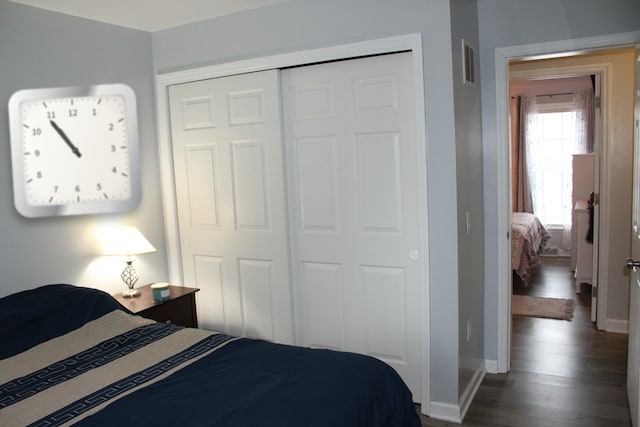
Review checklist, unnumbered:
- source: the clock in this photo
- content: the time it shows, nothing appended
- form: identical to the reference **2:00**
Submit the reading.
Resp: **10:54**
